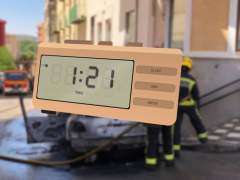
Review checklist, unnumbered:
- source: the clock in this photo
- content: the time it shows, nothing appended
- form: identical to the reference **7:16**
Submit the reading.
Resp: **1:21**
